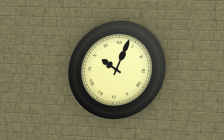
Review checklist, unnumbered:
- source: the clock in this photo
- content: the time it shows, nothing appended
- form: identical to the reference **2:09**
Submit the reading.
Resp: **10:03**
